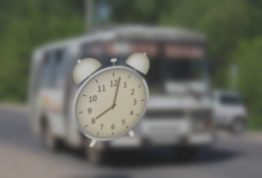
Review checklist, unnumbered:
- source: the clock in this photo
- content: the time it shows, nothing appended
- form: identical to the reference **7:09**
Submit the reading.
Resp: **8:02**
